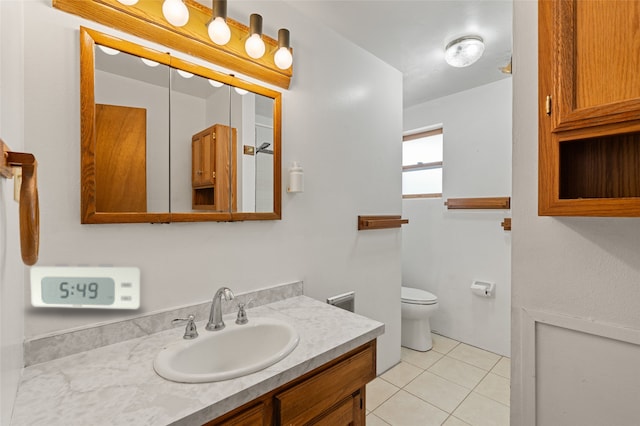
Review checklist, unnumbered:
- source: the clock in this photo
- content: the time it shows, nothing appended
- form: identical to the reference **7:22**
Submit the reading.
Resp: **5:49**
